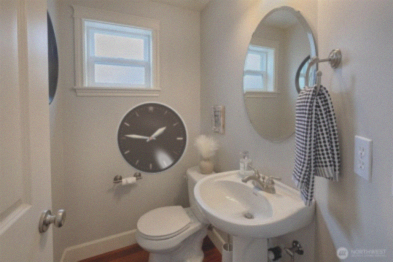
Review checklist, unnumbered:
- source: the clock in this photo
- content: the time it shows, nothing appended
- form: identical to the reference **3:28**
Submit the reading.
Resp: **1:46**
